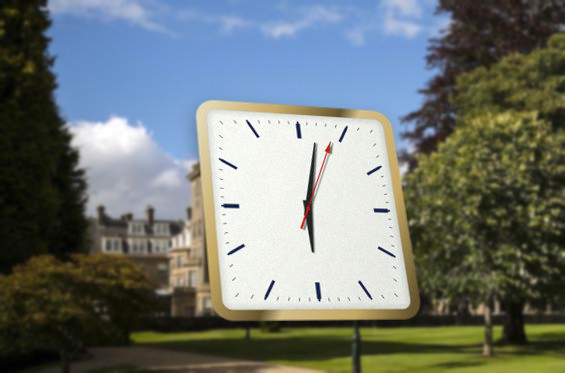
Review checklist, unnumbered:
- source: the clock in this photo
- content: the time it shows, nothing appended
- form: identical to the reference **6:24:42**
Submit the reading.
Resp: **6:02:04**
